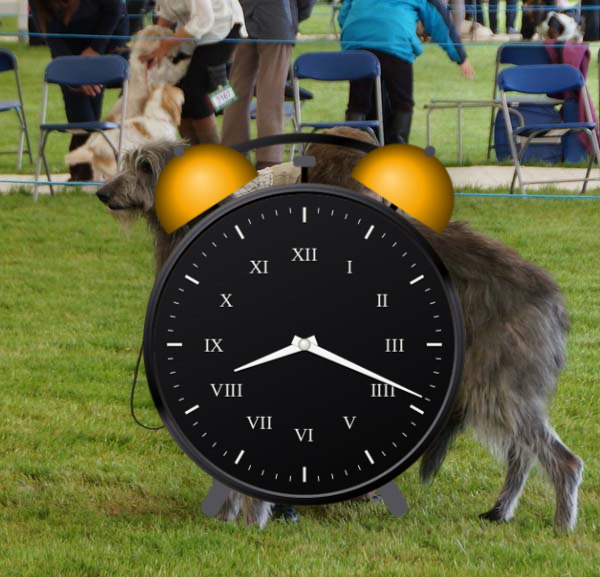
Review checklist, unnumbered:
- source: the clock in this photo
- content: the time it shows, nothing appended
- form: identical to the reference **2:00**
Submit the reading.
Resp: **8:19**
